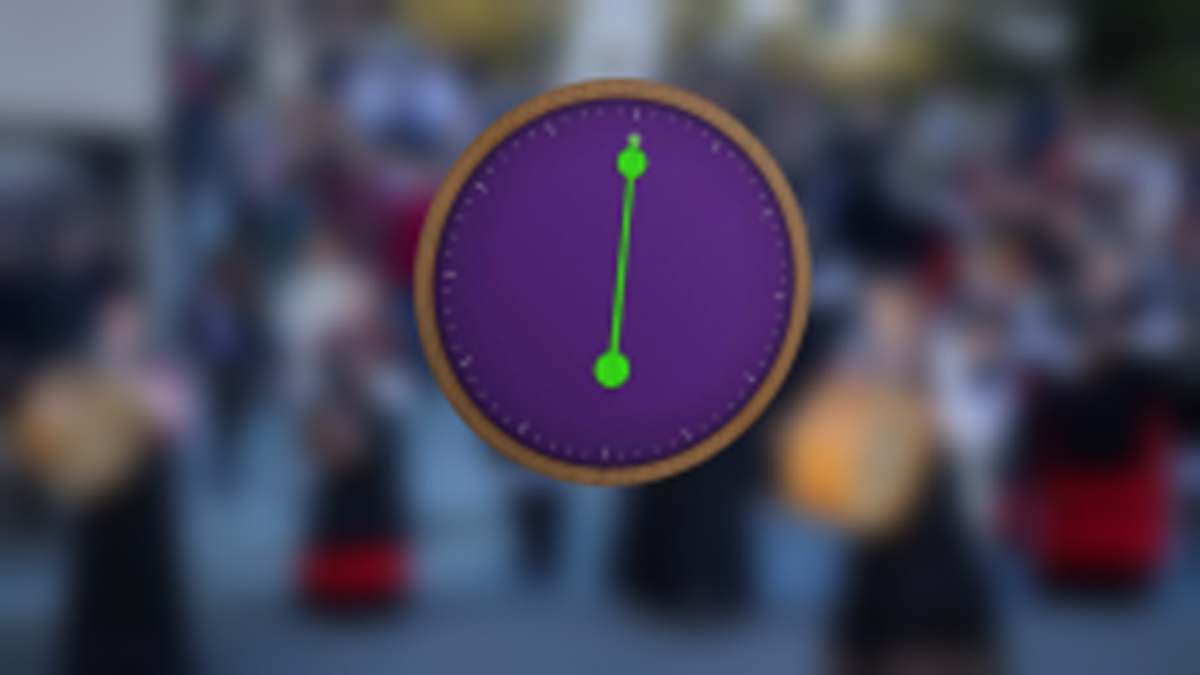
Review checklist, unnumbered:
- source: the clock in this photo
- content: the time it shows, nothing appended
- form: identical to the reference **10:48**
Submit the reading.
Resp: **6:00**
